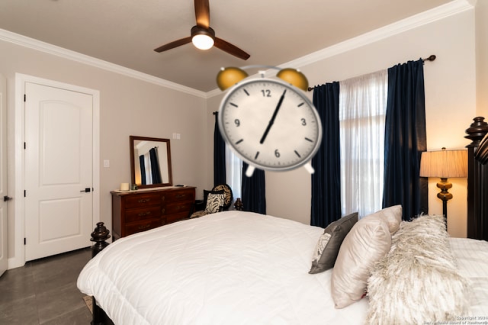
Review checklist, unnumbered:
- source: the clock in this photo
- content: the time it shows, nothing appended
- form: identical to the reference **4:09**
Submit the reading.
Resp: **7:05**
